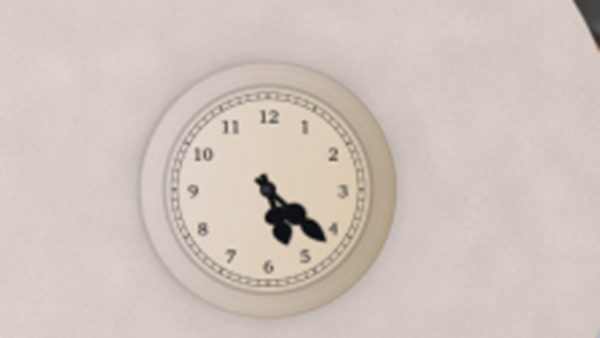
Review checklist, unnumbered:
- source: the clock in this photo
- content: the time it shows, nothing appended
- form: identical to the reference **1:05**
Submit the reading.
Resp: **5:22**
